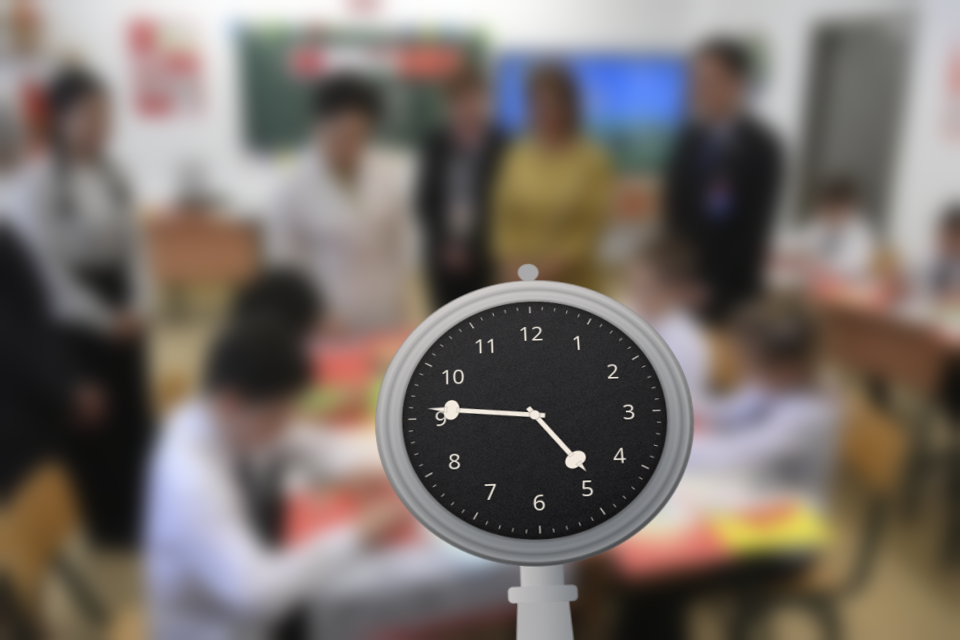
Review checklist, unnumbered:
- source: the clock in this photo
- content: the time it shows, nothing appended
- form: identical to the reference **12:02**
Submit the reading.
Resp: **4:46**
